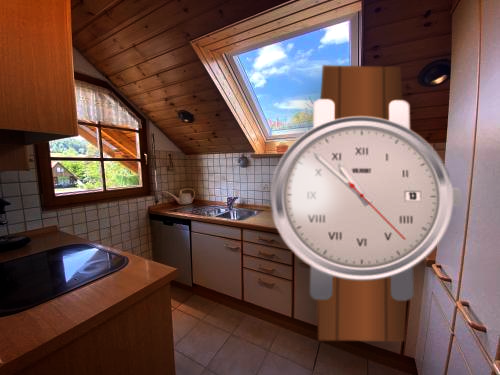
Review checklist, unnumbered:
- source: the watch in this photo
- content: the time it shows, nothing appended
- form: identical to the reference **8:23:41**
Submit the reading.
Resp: **10:52:23**
